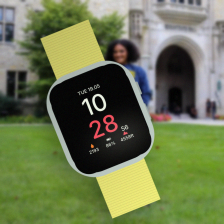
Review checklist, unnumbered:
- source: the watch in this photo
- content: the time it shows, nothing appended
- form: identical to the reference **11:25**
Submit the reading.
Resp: **10:28**
